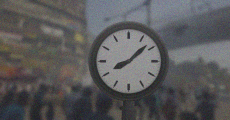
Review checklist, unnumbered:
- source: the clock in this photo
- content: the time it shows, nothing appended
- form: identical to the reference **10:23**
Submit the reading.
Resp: **8:08**
